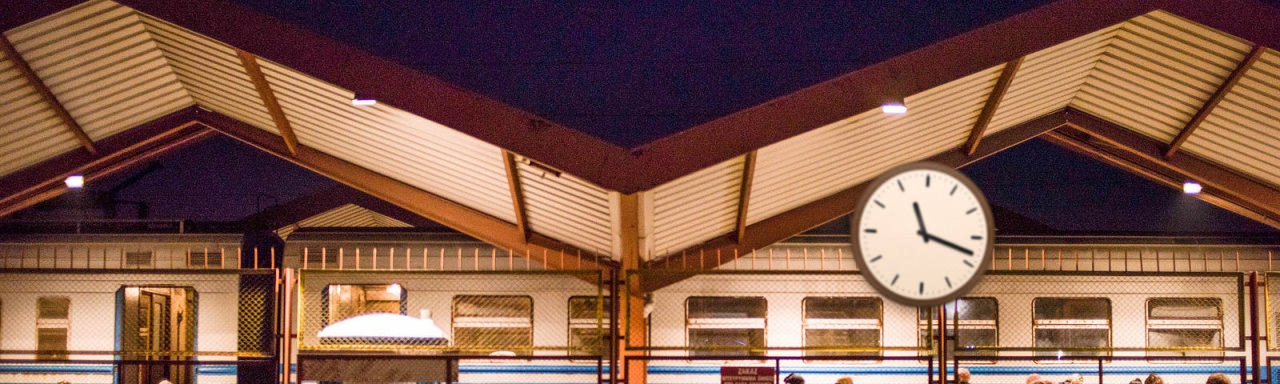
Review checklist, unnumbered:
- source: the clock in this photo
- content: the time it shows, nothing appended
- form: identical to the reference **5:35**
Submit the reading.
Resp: **11:18**
